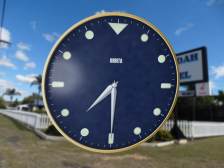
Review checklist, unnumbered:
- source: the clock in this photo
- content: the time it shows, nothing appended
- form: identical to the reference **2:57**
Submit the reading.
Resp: **7:30**
